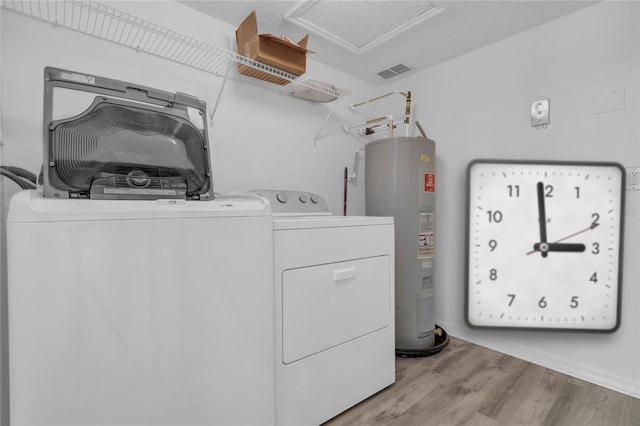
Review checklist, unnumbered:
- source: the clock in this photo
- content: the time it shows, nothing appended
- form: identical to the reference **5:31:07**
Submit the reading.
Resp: **2:59:11**
